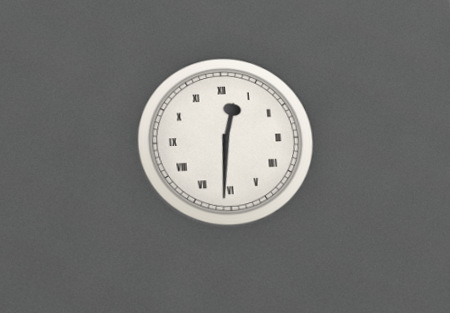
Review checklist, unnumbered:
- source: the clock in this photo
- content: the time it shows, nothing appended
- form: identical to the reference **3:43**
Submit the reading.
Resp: **12:31**
